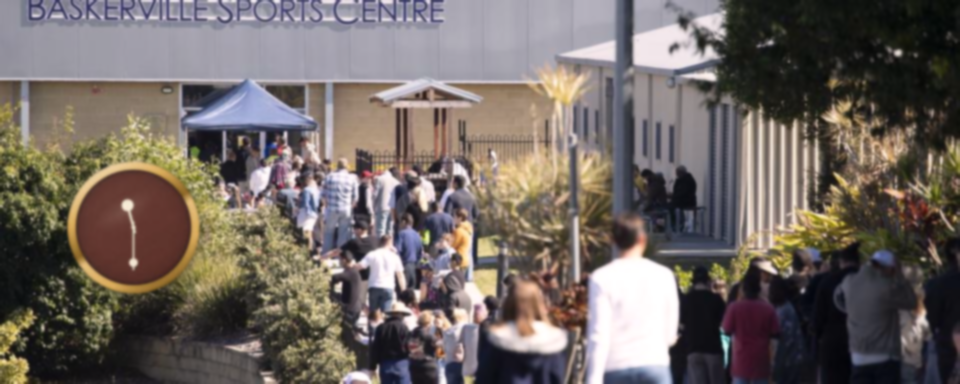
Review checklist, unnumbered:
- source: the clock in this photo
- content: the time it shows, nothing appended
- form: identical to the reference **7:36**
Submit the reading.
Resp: **11:30**
